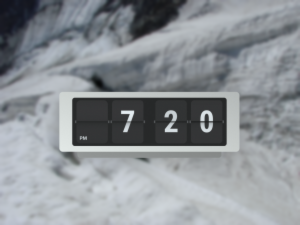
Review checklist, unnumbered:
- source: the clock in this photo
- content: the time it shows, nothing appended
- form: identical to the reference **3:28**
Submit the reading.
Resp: **7:20**
